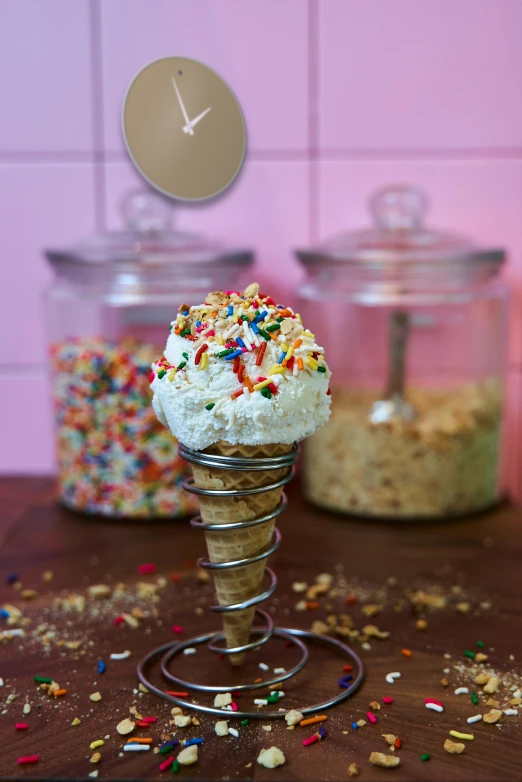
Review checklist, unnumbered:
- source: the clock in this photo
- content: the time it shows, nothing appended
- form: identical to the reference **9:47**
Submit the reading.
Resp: **1:58**
